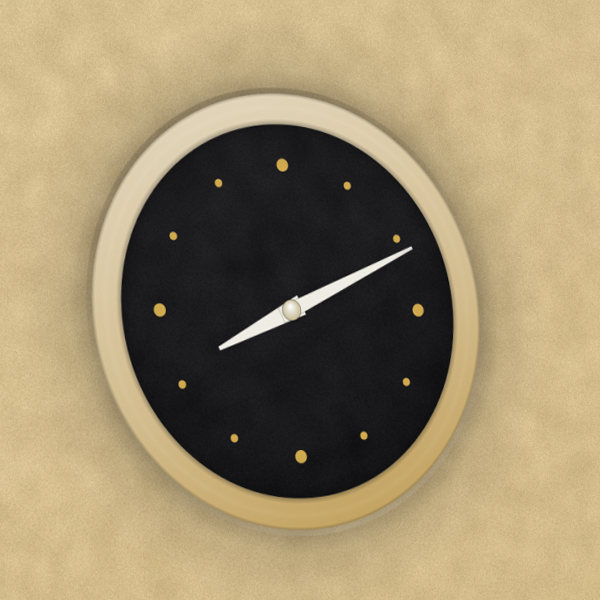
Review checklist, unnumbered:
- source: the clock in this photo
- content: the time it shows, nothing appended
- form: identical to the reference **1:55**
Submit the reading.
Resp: **8:11**
